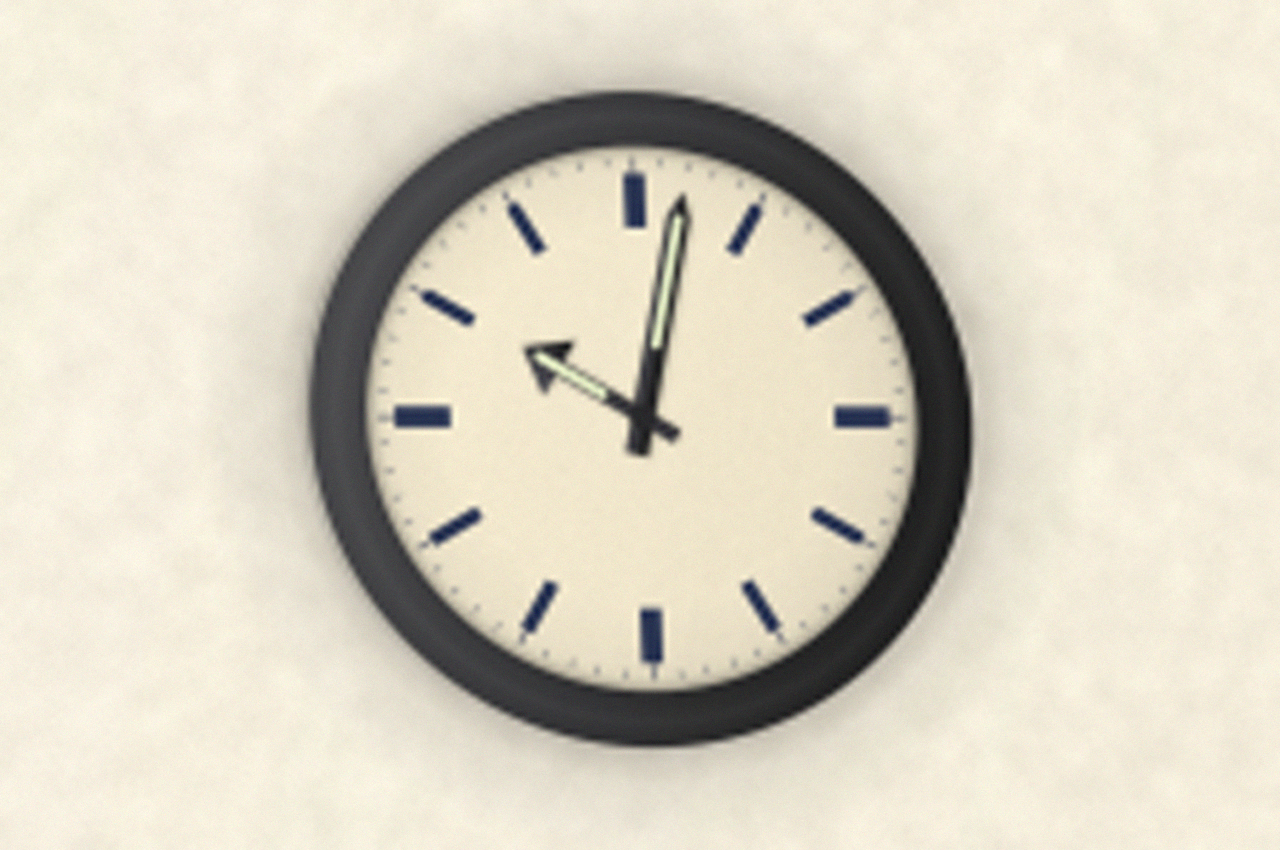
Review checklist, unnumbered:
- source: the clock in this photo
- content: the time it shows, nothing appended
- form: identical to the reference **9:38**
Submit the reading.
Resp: **10:02**
